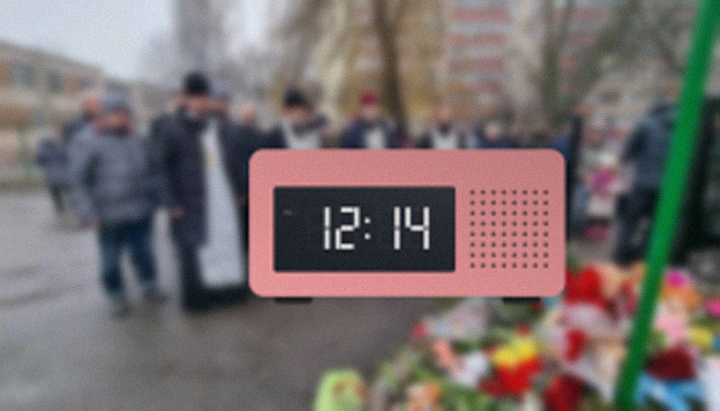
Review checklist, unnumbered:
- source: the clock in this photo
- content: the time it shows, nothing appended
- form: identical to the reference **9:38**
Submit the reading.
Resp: **12:14**
